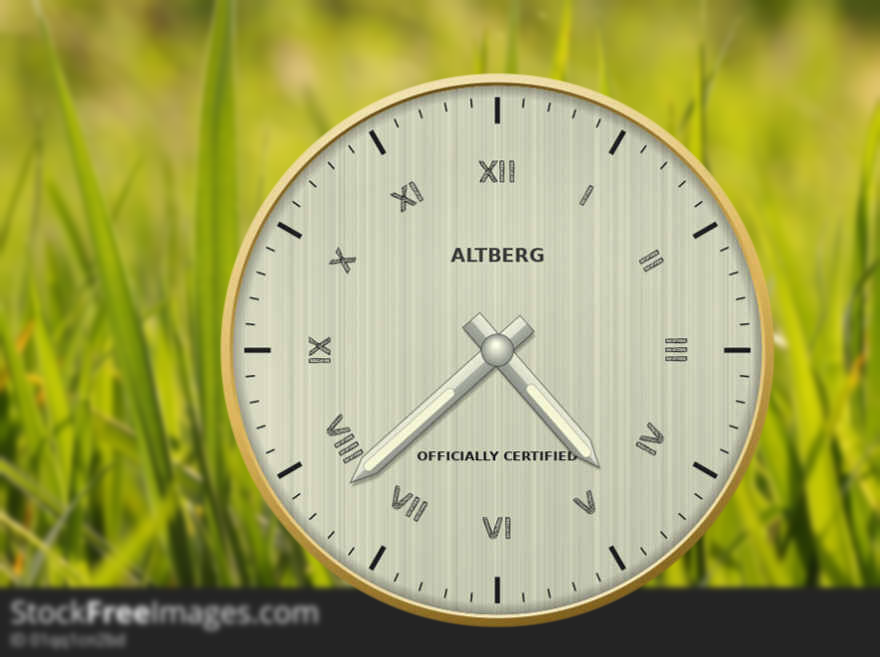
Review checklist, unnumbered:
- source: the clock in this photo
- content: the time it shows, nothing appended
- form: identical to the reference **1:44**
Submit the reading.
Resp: **4:38**
